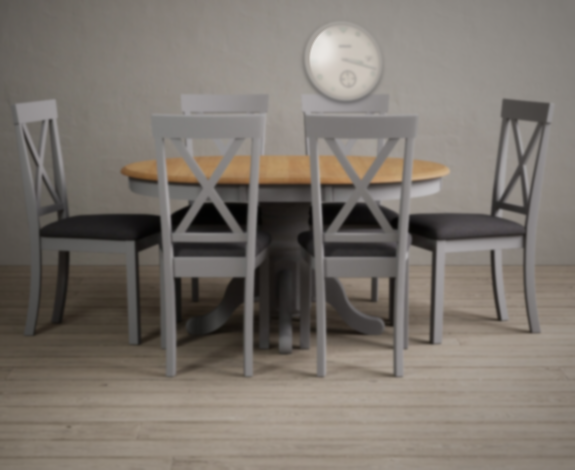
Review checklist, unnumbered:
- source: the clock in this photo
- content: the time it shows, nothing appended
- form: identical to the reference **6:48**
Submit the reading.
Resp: **3:18**
